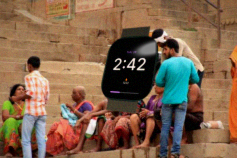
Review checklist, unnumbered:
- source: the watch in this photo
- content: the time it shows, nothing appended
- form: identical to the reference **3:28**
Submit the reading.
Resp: **2:42**
